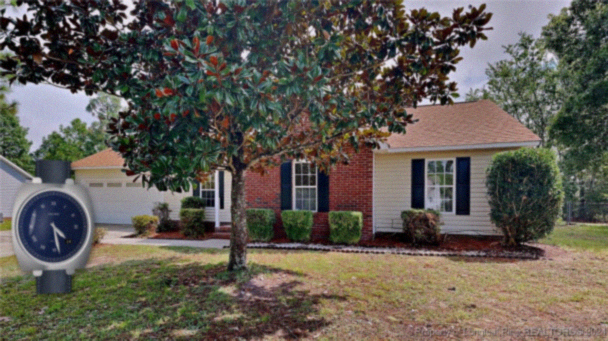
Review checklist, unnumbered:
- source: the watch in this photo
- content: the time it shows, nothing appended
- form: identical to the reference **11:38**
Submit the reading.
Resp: **4:28**
